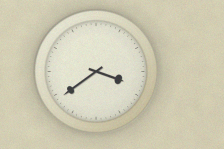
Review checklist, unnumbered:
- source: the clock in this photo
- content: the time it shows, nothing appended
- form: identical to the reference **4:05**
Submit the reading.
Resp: **3:39**
